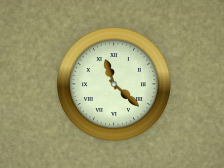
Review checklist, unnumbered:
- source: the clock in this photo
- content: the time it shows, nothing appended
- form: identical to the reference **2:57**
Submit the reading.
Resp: **11:22**
